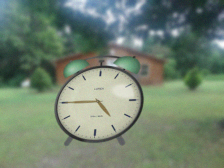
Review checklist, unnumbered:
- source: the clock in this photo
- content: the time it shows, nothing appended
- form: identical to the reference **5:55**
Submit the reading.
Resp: **4:45**
